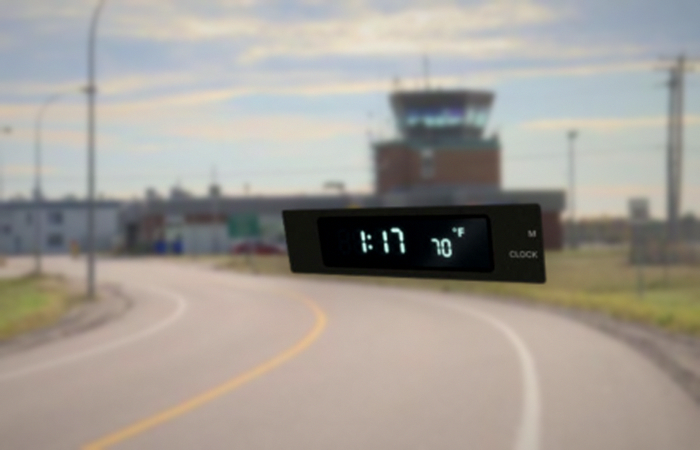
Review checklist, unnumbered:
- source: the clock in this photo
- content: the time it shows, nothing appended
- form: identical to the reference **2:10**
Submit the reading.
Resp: **1:17**
